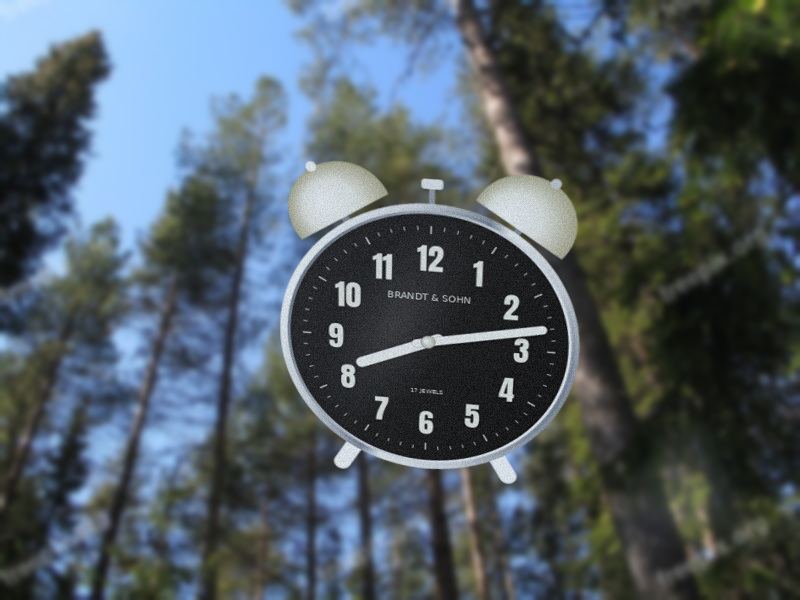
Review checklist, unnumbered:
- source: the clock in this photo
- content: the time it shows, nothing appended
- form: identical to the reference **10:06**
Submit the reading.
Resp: **8:13**
